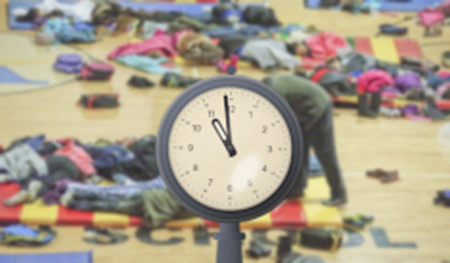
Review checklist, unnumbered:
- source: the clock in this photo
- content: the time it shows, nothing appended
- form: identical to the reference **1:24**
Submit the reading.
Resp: **10:59**
